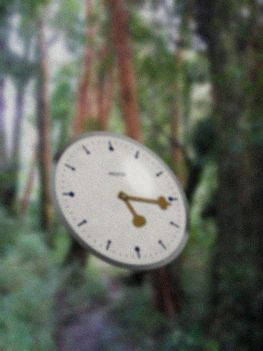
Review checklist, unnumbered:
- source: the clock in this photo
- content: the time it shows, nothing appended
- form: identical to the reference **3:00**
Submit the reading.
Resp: **5:16**
